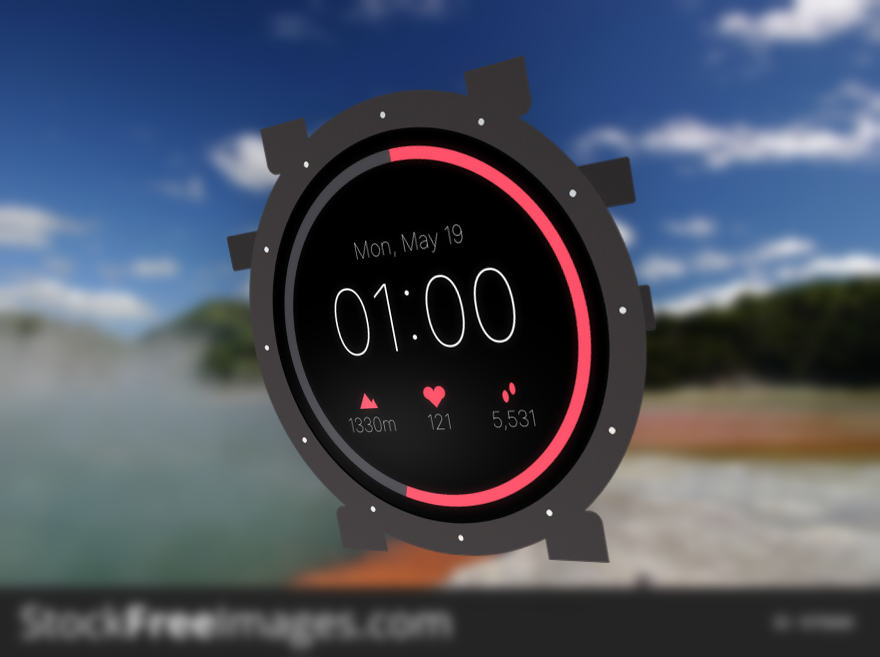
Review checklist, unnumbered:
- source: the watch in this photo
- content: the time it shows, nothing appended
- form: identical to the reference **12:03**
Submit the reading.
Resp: **1:00**
